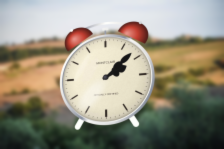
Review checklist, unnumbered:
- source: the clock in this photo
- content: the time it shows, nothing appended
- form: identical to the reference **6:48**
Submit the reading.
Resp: **2:08**
